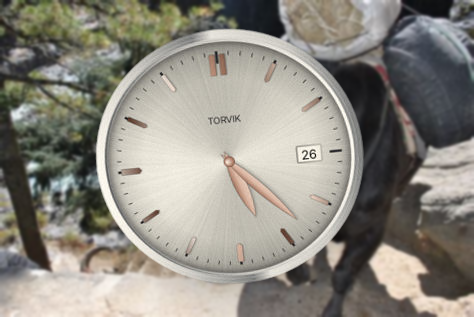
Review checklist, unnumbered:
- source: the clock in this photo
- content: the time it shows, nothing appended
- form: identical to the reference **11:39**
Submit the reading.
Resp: **5:23**
